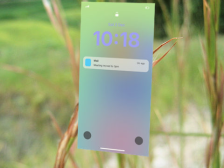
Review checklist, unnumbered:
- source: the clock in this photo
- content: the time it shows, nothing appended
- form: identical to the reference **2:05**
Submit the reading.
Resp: **10:18**
